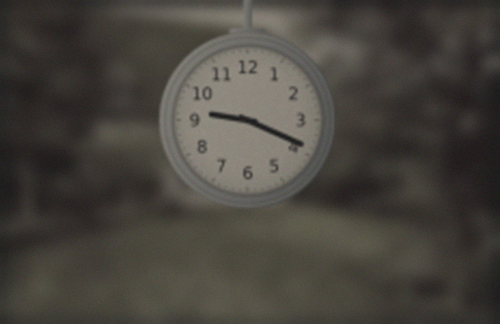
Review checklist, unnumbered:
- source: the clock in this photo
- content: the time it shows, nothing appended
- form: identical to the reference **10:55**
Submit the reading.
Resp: **9:19**
